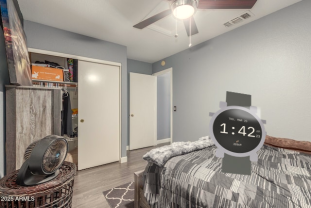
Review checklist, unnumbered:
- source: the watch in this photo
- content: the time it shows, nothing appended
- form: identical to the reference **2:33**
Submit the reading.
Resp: **1:42**
